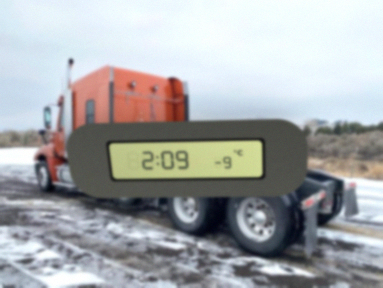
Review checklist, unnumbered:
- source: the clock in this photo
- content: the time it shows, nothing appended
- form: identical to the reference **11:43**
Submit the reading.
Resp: **2:09**
